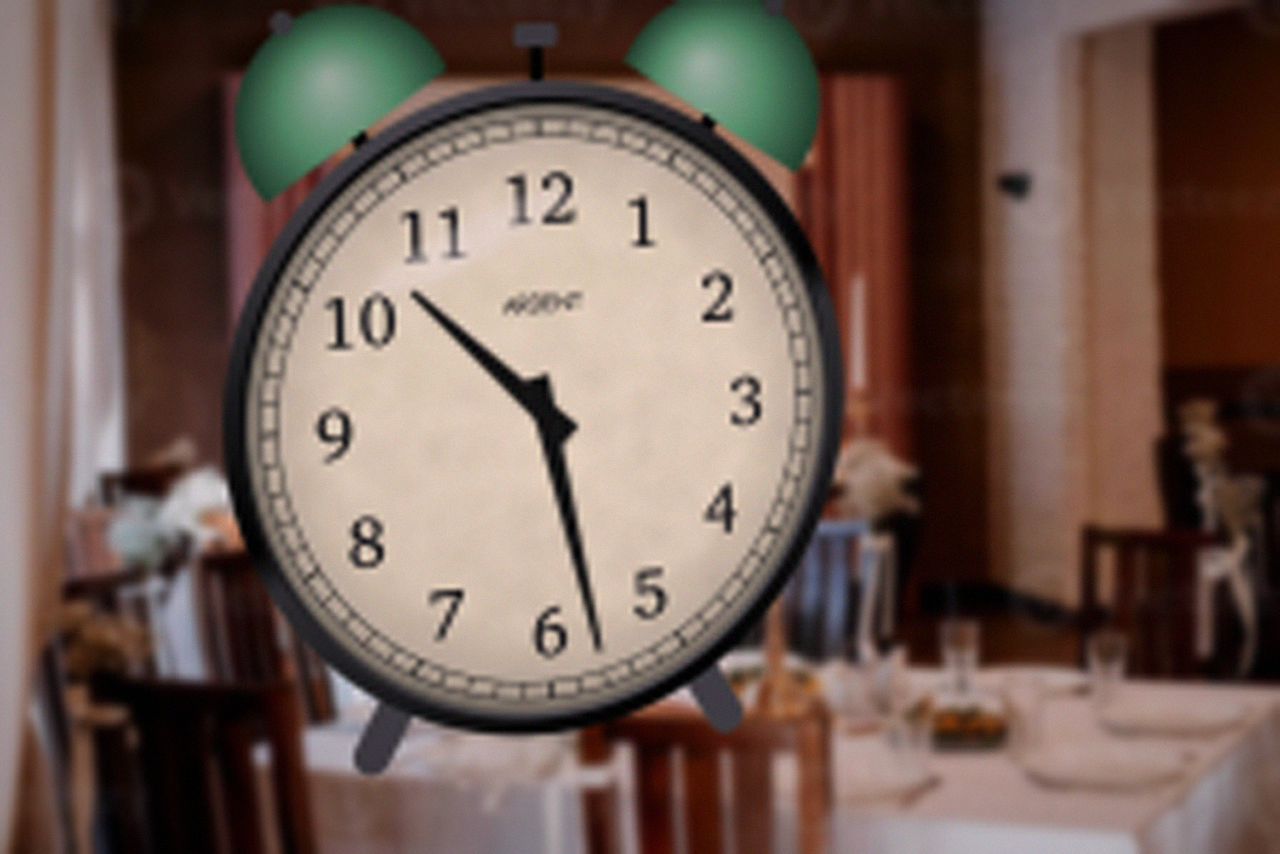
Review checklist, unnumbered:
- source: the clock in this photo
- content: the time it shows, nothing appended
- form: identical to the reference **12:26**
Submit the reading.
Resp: **10:28**
